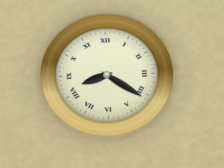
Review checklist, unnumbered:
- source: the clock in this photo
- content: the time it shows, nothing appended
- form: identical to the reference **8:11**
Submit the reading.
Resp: **8:21**
